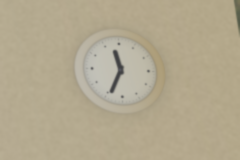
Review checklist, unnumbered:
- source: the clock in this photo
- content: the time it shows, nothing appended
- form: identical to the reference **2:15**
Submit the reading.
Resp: **11:34**
